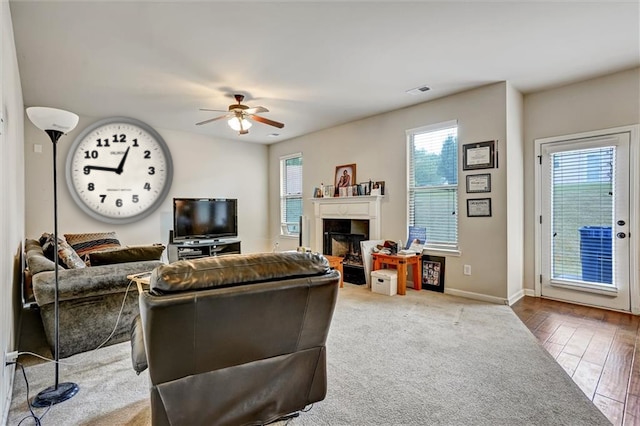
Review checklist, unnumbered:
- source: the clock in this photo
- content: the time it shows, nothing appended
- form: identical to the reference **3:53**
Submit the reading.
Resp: **12:46**
